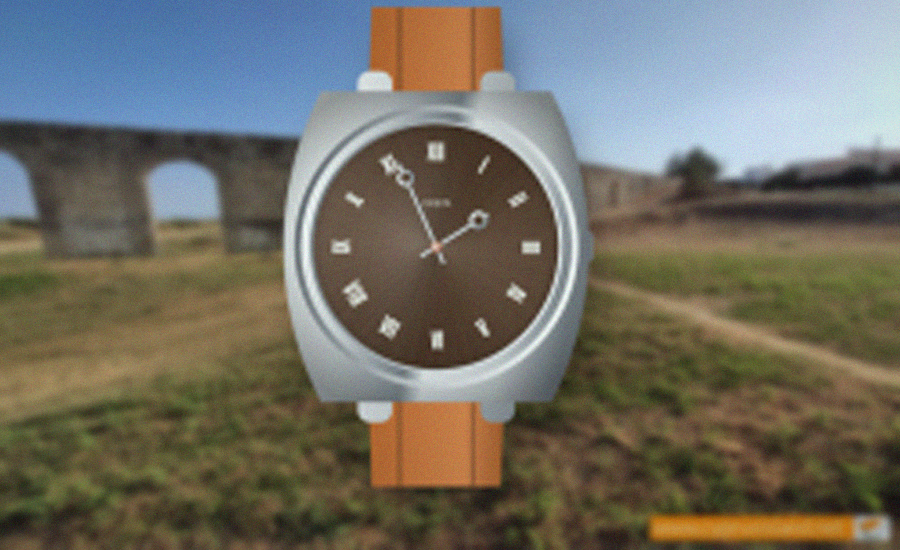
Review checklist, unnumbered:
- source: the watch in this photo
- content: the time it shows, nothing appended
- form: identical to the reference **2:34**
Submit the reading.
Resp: **1:56**
